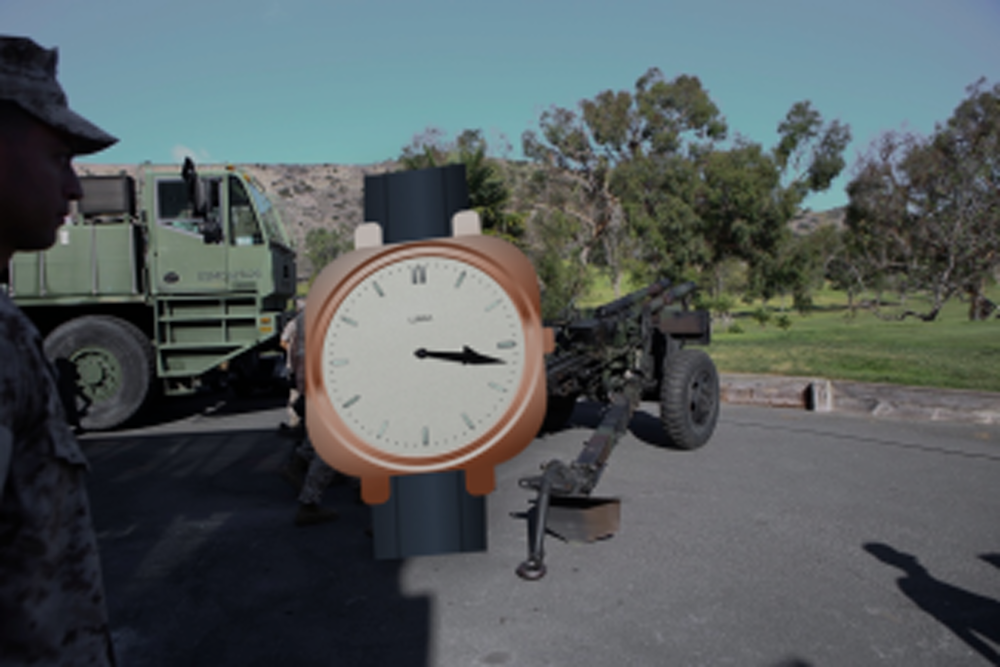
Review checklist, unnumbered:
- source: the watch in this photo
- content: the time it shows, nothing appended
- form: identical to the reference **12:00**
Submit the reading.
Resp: **3:17**
